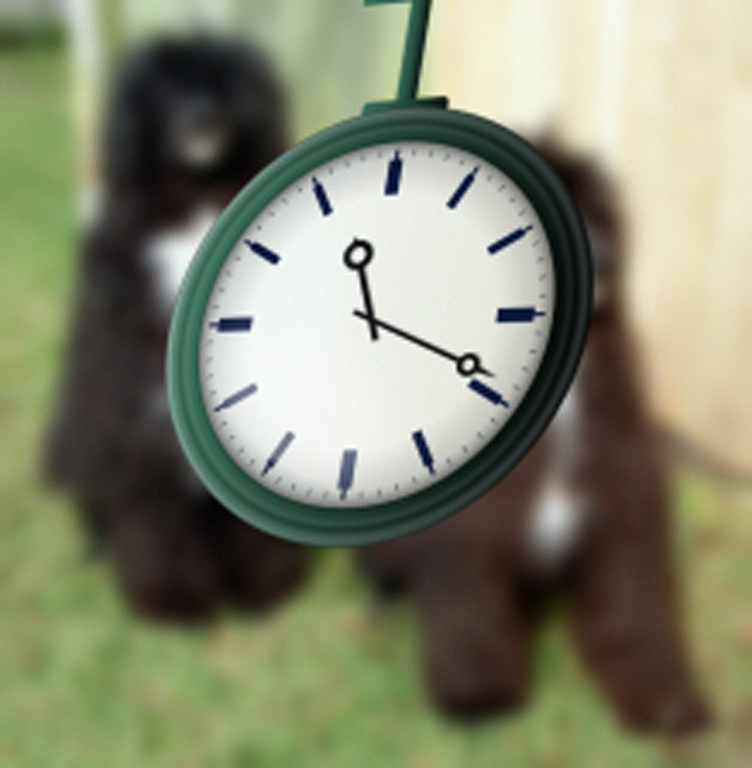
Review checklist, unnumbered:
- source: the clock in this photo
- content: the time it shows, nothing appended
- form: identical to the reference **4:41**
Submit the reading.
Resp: **11:19**
